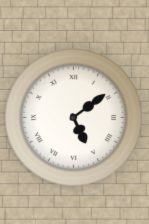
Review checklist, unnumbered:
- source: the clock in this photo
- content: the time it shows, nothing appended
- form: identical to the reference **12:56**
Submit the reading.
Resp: **5:09**
